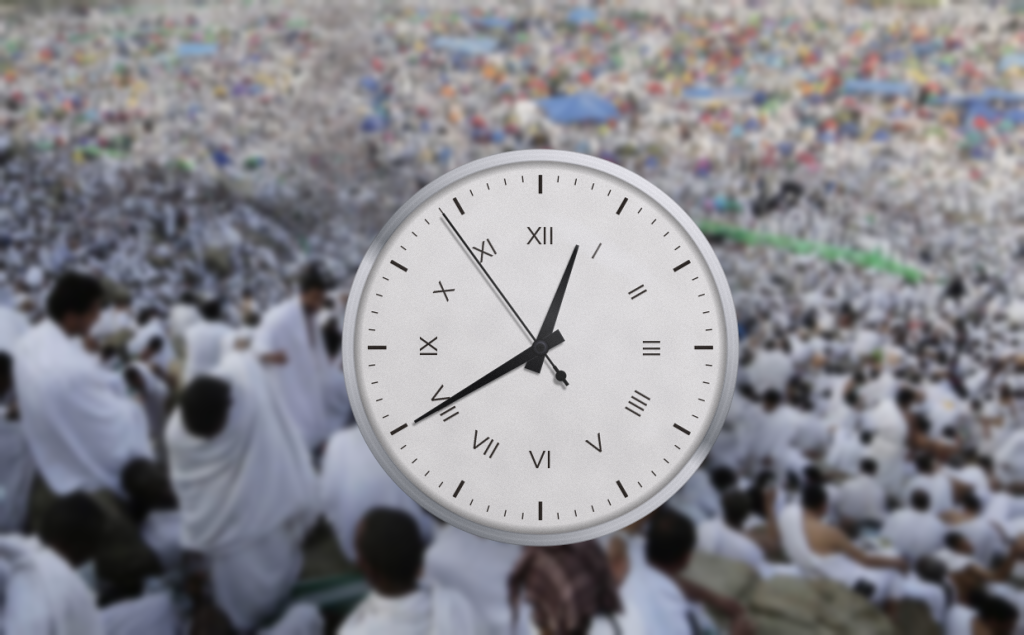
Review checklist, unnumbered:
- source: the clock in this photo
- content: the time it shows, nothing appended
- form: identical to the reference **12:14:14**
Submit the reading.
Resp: **12:39:54**
